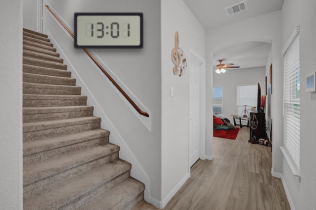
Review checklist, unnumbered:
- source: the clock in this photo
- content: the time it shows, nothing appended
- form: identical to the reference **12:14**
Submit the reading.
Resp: **13:01**
